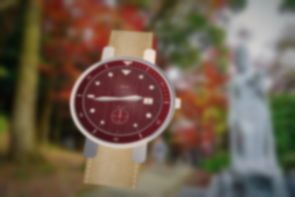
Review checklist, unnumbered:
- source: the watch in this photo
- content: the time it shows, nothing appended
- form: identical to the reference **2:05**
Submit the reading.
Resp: **2:44**
